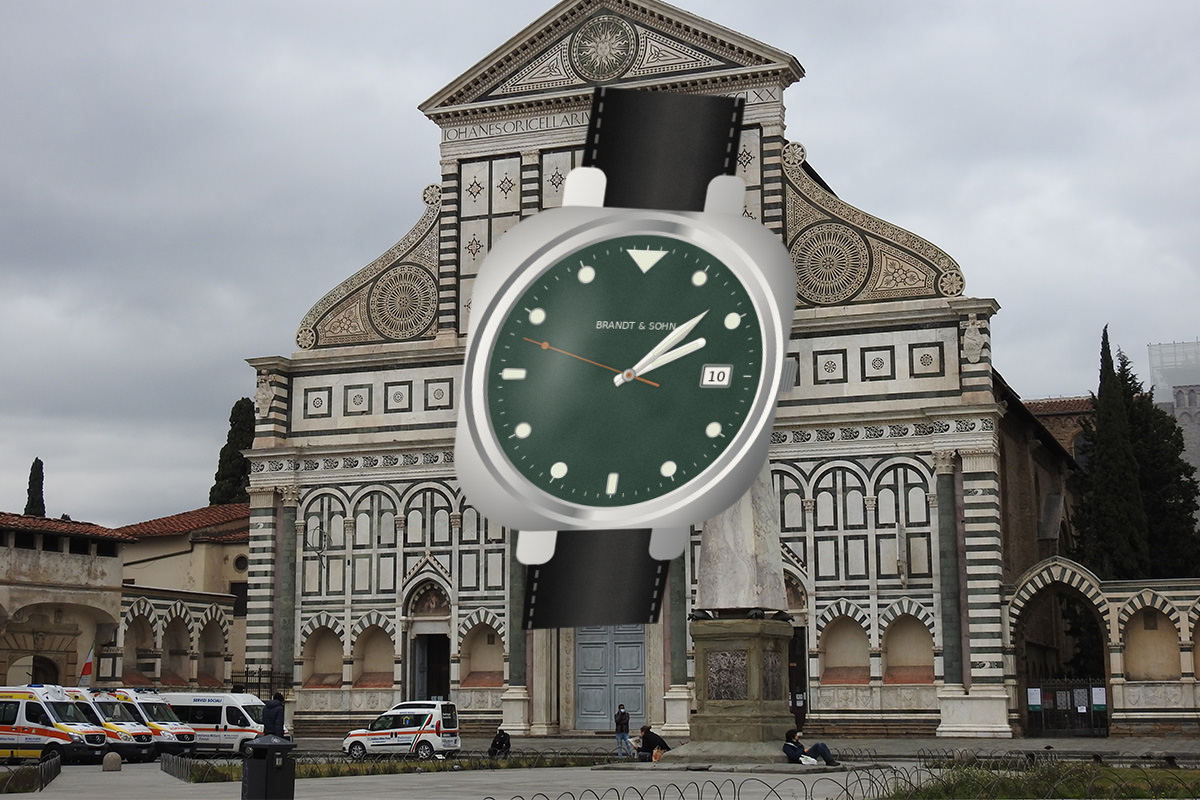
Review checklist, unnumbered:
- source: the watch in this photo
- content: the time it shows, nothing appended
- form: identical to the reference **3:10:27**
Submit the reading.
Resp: **2:07:48**
